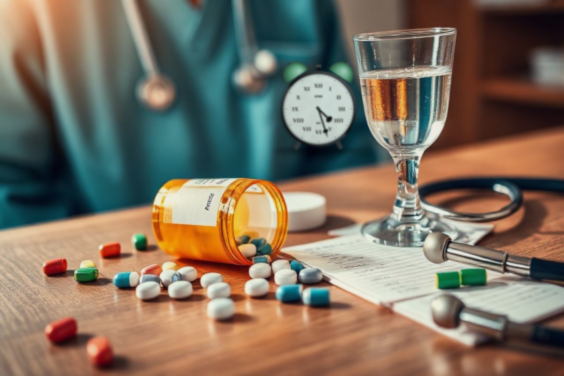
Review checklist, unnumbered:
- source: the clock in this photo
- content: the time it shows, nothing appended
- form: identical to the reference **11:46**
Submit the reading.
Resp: **4:27**
